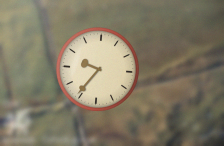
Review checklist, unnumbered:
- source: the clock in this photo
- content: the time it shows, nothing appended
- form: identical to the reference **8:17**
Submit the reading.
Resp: **9:36**
